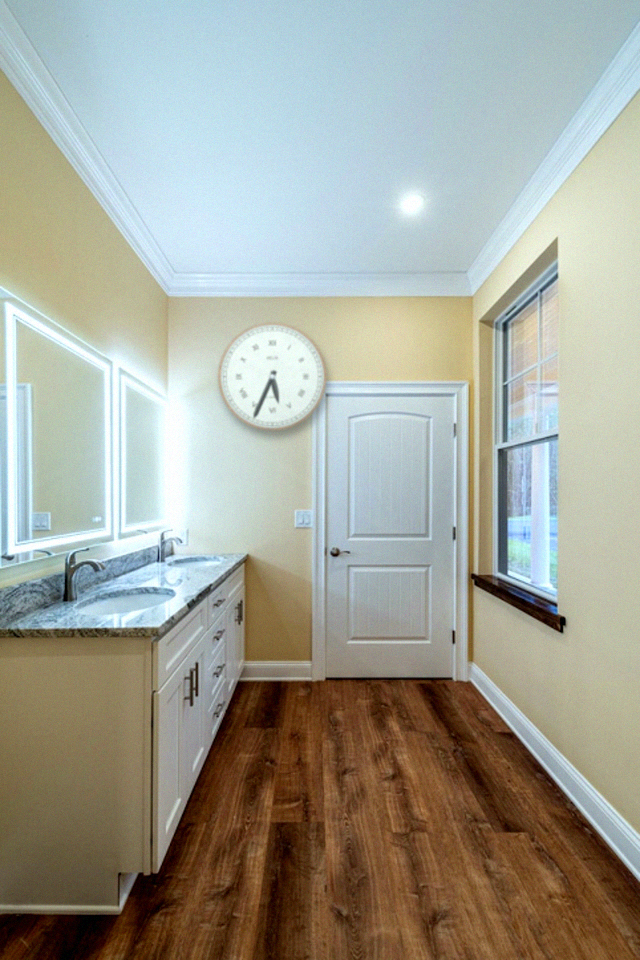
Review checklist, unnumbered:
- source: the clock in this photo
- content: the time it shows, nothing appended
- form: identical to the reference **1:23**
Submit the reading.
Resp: **5:34**
